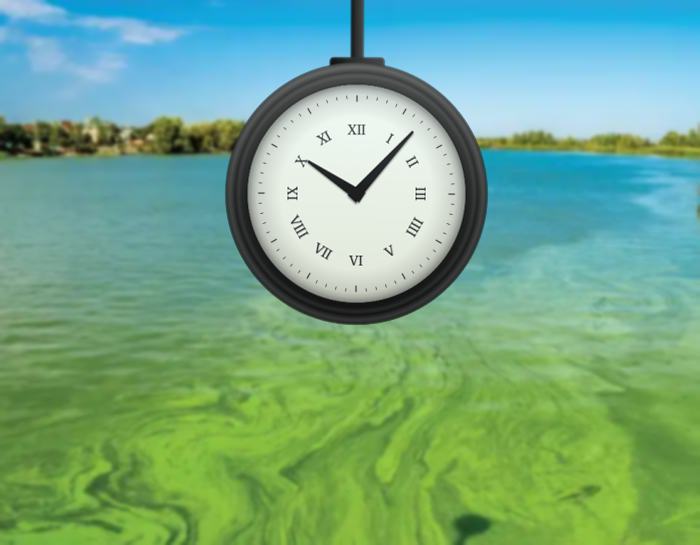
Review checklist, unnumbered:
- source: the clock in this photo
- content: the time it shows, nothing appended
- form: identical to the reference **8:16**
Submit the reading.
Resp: **10:07**
